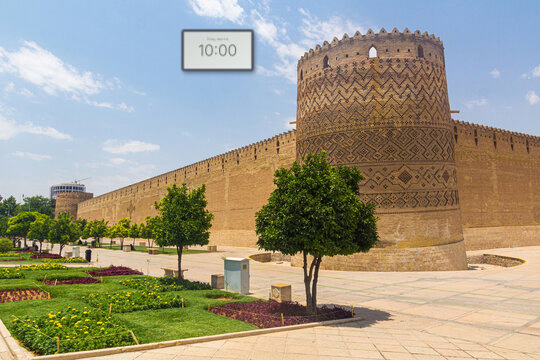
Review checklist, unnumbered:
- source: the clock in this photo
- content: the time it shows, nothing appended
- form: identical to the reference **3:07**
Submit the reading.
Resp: **10:00**
